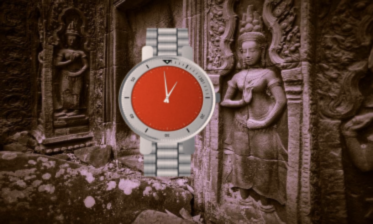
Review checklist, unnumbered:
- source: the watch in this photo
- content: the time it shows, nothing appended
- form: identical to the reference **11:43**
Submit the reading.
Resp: **12:59**
